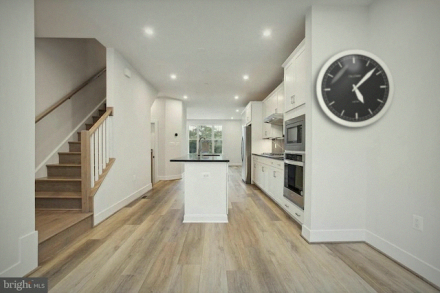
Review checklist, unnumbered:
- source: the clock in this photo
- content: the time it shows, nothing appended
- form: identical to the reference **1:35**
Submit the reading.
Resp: **5:08**
